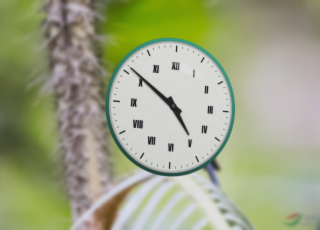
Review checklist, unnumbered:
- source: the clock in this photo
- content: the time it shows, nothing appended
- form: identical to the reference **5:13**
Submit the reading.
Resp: **4:51**
